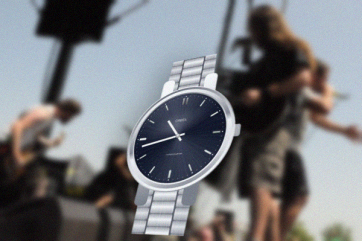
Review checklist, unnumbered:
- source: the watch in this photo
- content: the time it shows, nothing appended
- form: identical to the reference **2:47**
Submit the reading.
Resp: **10:43**
